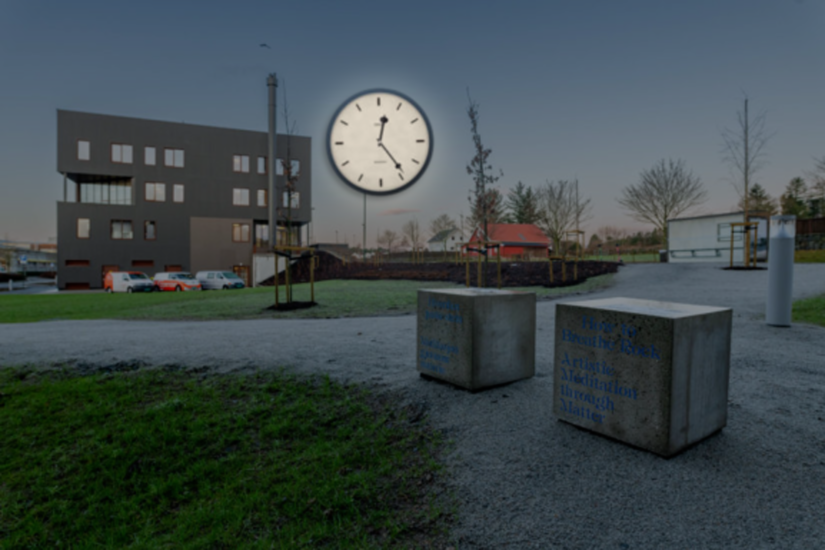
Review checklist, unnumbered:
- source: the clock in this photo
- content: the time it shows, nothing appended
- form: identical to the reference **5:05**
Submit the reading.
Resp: **12:24**
